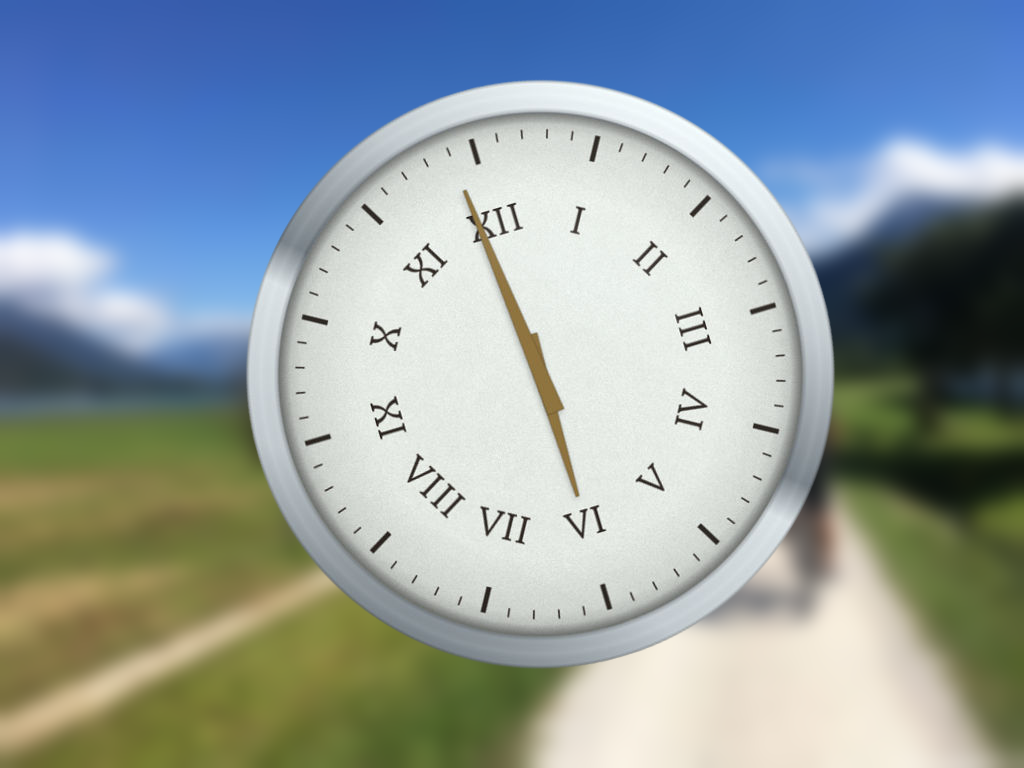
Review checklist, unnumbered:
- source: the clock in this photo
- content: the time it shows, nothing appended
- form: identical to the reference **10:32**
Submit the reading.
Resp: **5:59**
